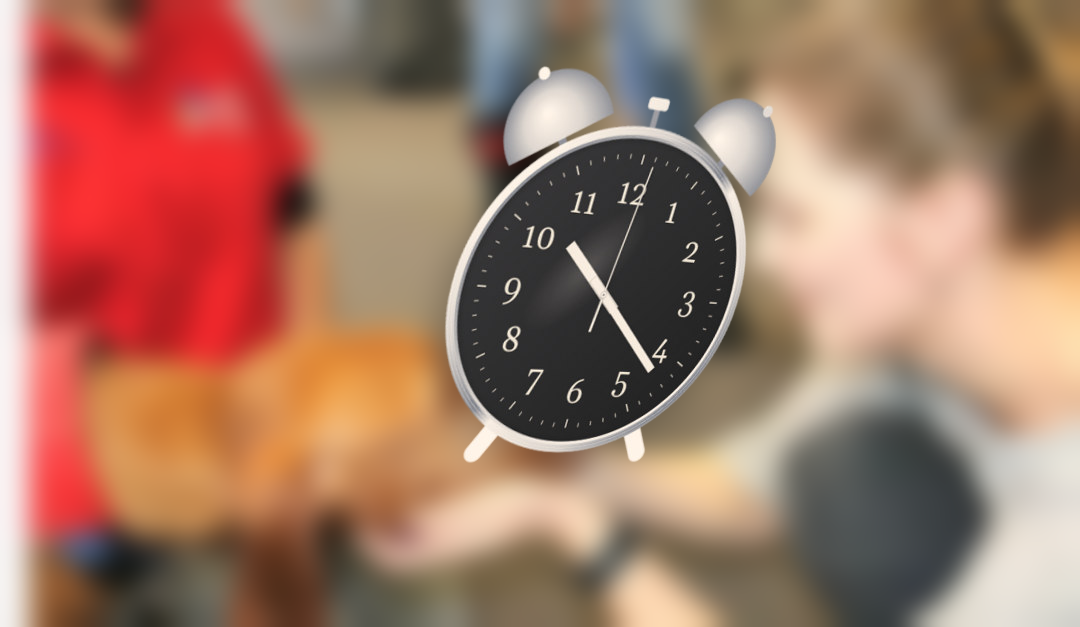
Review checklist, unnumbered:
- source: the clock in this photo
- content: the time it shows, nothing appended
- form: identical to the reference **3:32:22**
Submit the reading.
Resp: **10:22:01**
